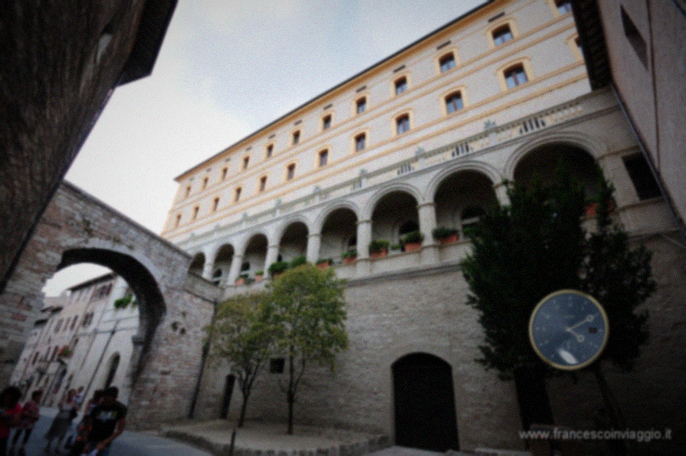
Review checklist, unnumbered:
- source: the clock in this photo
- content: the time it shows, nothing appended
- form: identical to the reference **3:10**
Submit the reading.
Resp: **4:10**
